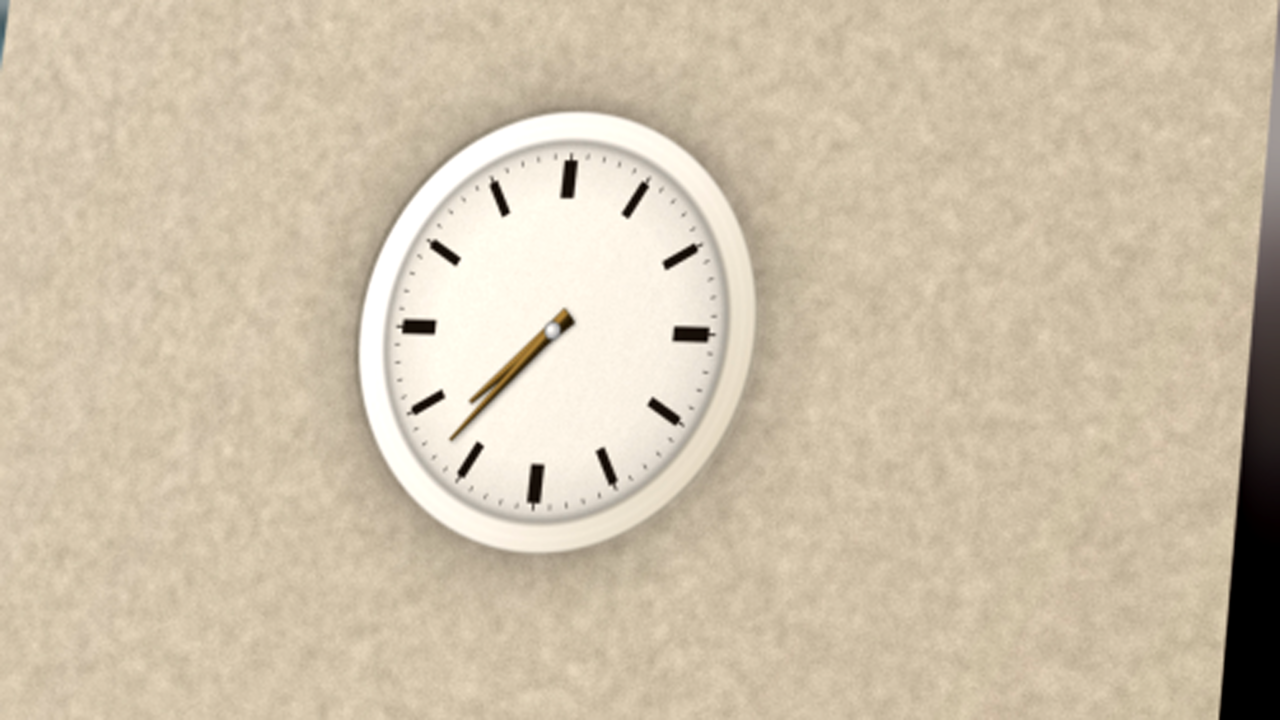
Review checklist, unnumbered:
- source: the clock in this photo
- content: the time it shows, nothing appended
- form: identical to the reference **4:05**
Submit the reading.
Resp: **7:37**
